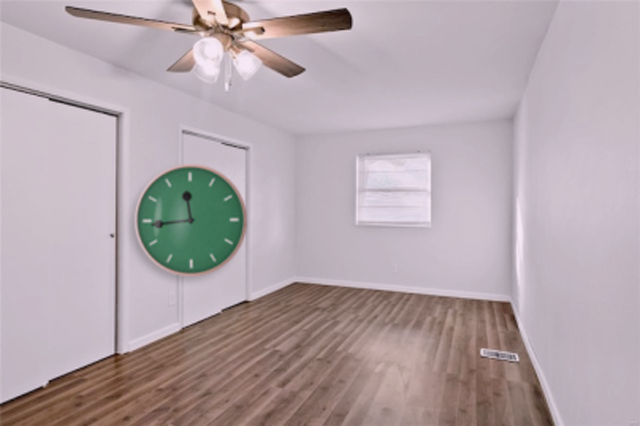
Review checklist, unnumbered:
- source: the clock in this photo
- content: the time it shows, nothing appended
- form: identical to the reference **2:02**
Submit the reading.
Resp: **11:44**
